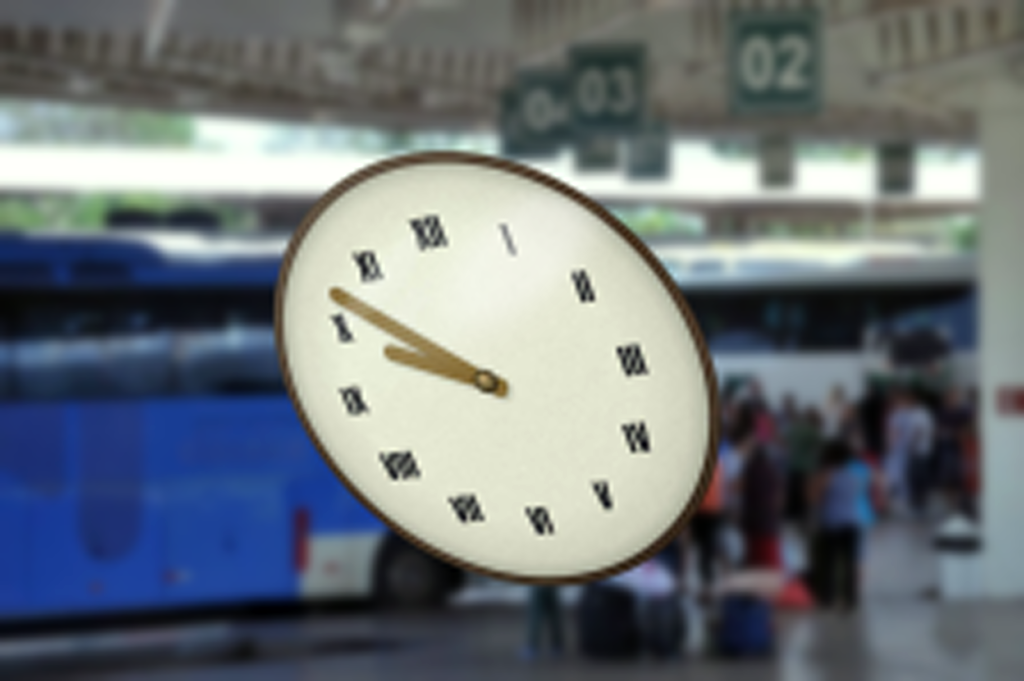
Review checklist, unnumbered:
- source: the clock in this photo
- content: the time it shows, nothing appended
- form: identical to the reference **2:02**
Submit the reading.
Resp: **9:52**
